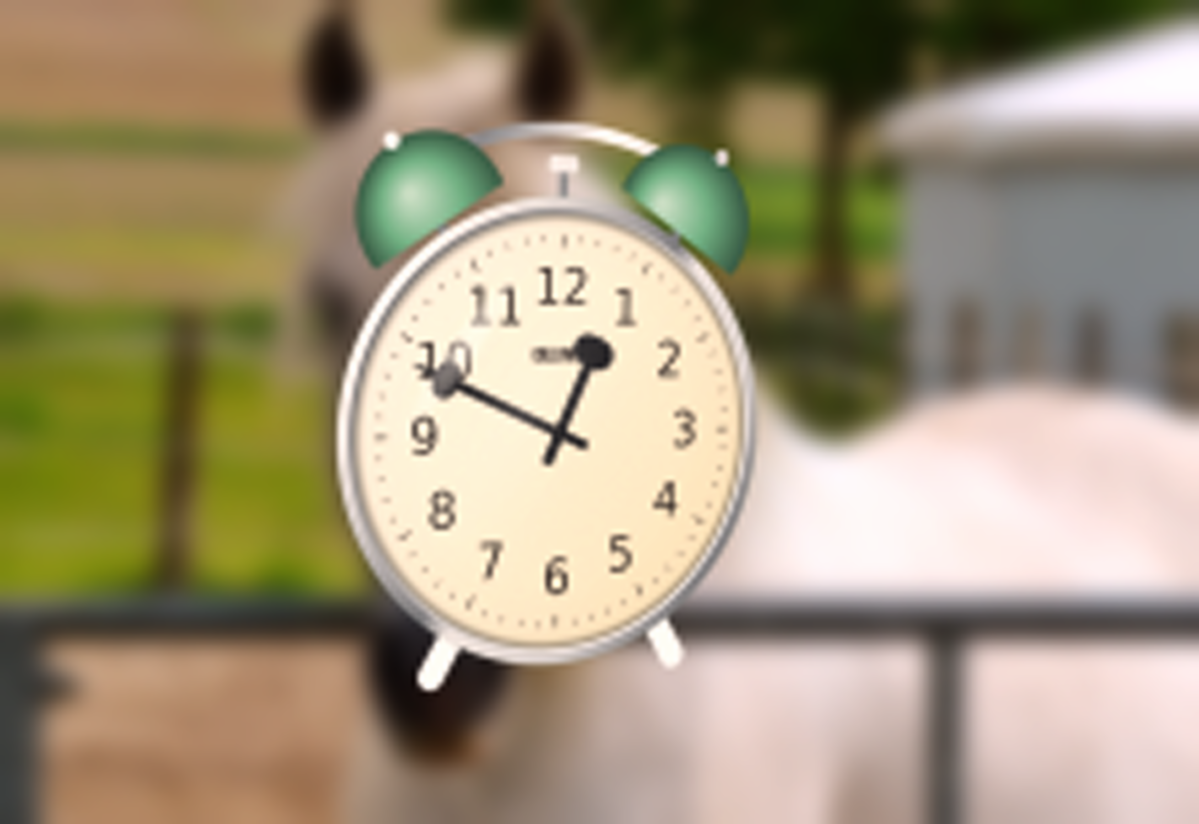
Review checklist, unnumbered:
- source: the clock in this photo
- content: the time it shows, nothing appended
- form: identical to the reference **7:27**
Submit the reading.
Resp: **12:49**
